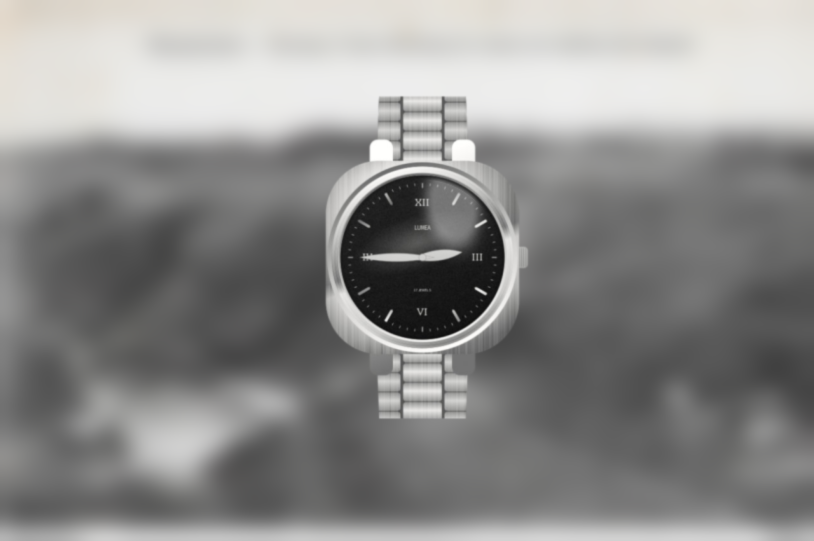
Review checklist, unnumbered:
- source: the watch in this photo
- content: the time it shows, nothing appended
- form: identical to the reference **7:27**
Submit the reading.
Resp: **2:45**
